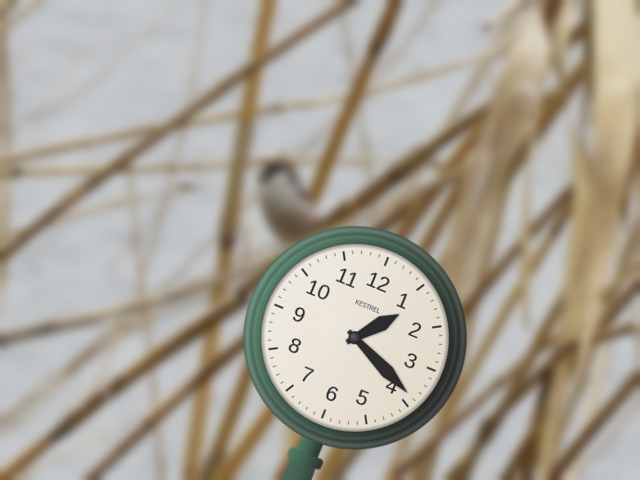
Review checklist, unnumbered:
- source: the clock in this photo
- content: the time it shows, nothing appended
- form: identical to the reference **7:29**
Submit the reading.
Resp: **1:19**
